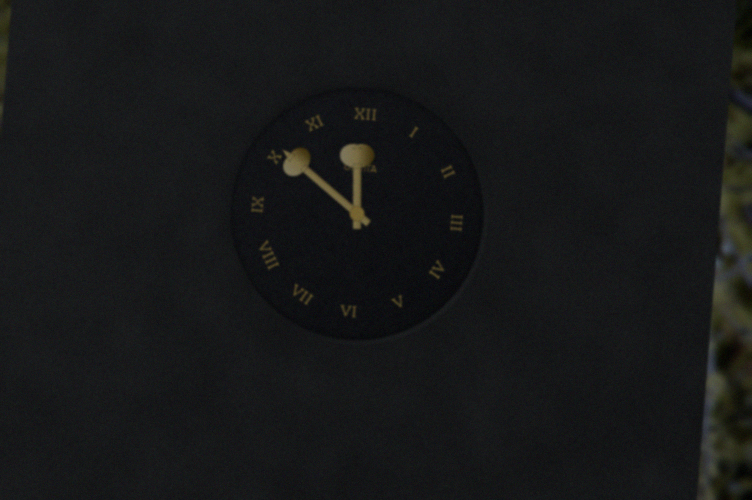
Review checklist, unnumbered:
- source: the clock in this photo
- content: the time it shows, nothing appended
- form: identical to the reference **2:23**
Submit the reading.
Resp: **11:51**
